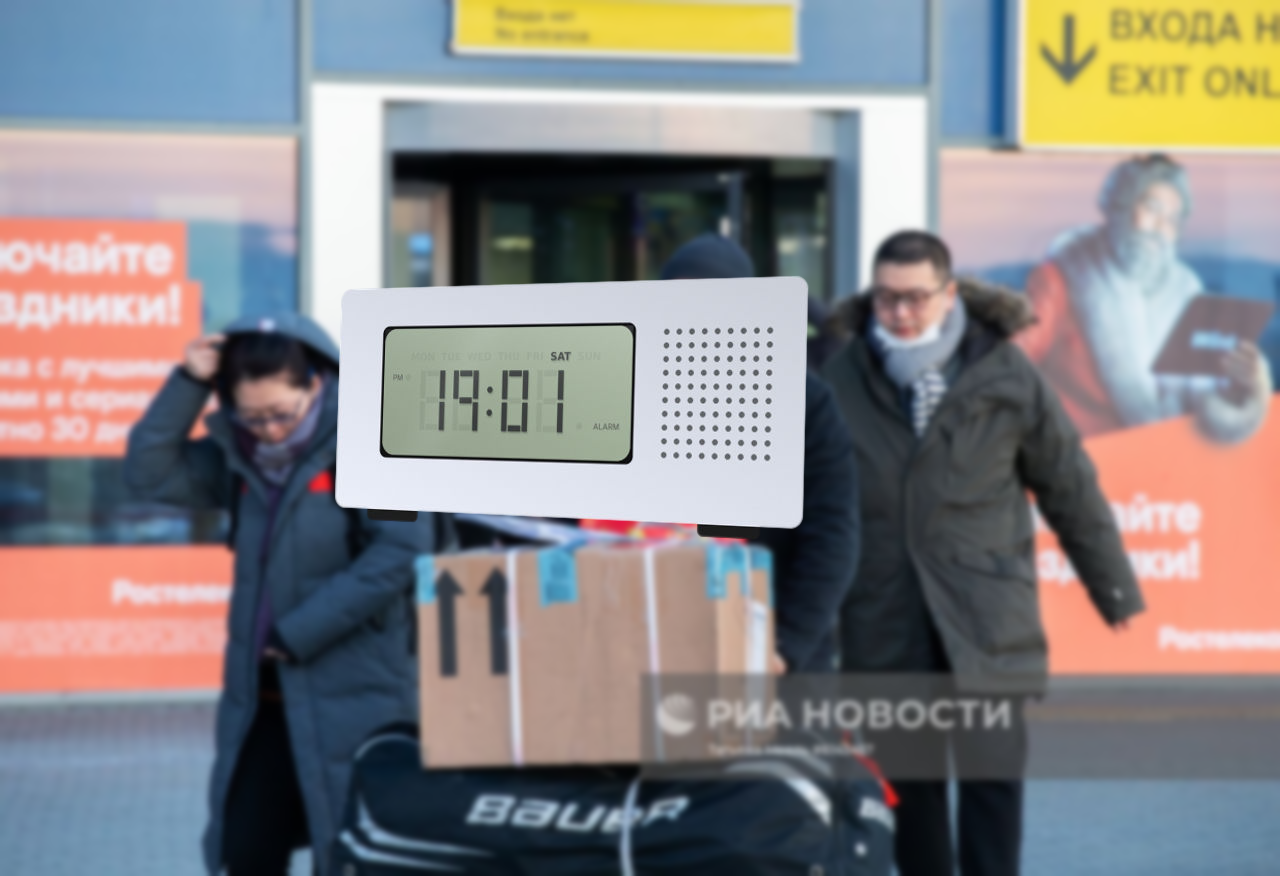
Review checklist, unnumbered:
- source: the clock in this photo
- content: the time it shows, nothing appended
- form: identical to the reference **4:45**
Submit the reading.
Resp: **19:01**
